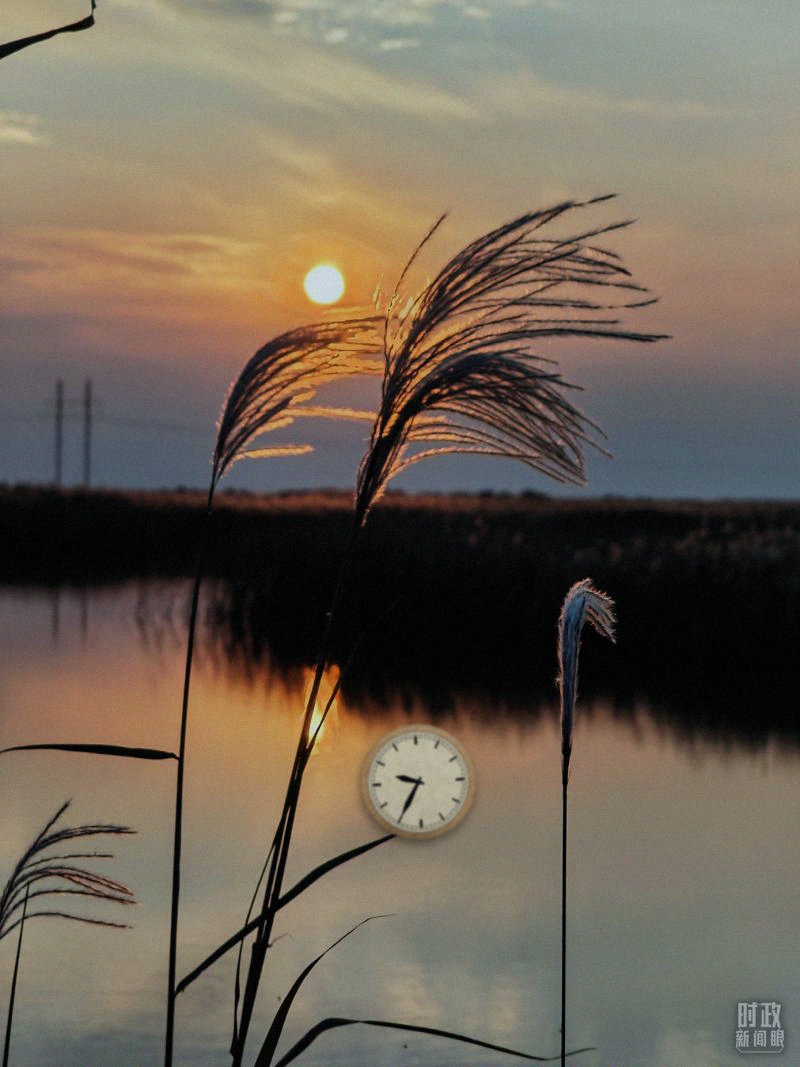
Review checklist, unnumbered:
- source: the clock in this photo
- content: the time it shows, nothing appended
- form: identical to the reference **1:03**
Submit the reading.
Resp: **9:35**
